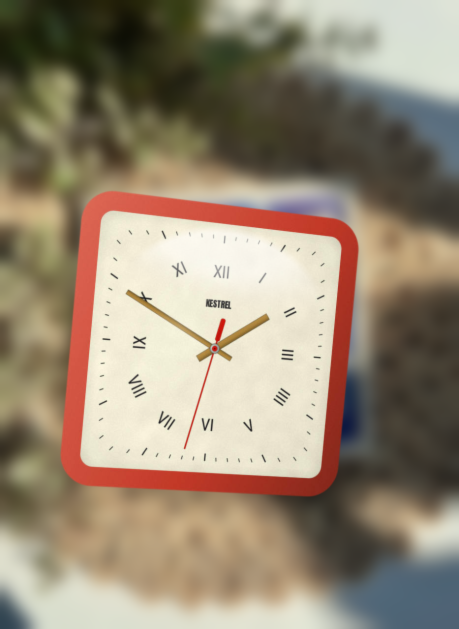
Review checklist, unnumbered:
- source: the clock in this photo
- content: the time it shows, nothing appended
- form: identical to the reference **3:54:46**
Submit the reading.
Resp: **1:49:32**
